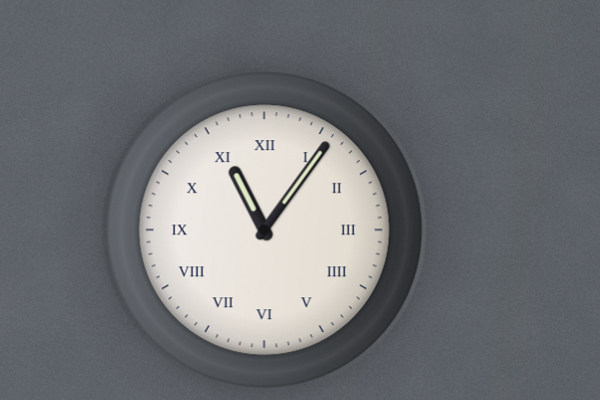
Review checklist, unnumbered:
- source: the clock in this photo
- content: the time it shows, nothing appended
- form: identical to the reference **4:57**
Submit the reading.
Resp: **11:06**
